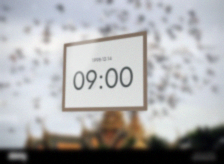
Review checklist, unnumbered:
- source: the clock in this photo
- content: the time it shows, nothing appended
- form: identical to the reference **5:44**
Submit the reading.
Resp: **9:00**
